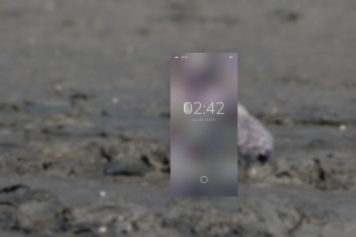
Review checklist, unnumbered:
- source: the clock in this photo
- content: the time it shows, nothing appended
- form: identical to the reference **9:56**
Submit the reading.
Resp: **2:42**
